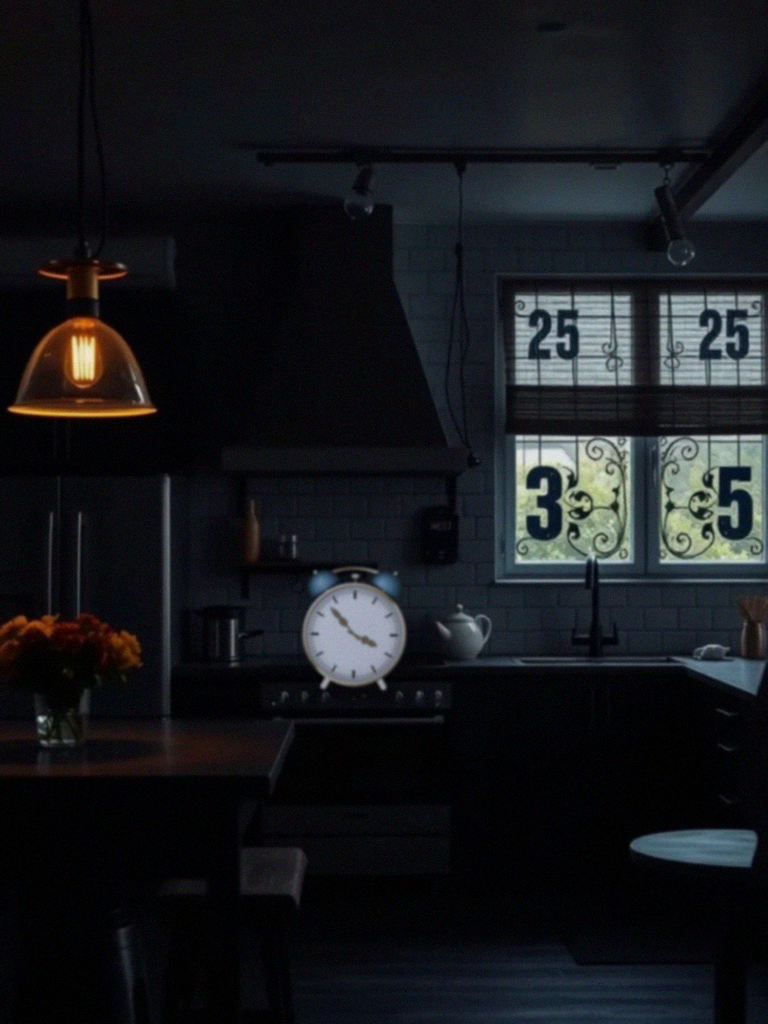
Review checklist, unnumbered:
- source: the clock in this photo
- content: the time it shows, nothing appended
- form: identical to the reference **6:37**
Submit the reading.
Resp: **3:53**
